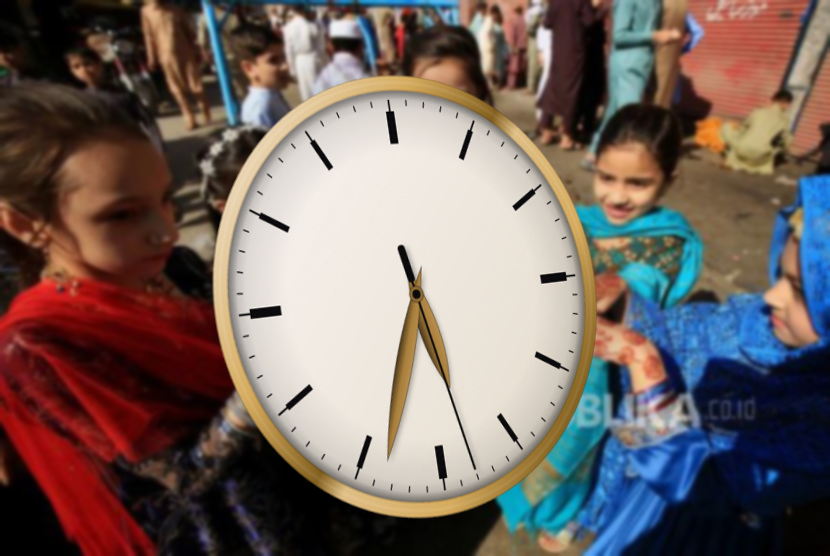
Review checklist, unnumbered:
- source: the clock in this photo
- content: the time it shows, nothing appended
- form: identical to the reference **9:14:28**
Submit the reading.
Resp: **5:33:28**
